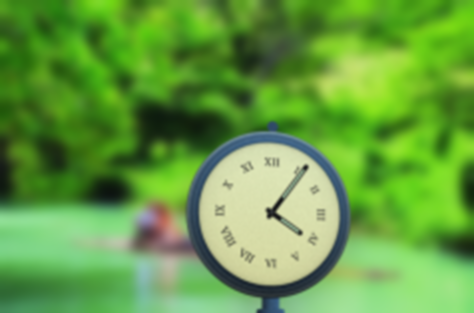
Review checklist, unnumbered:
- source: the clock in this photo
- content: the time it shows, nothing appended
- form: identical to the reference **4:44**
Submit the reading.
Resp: **4:06**
